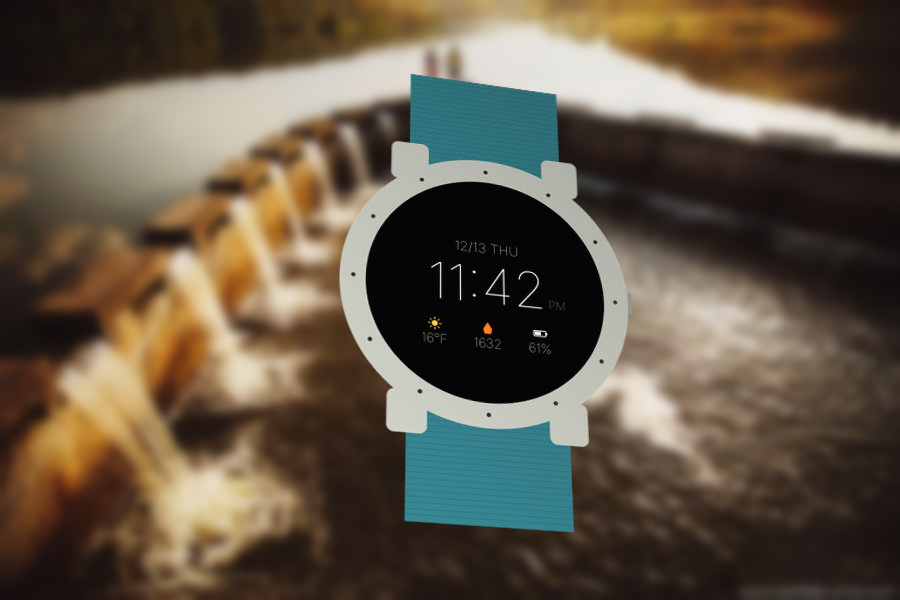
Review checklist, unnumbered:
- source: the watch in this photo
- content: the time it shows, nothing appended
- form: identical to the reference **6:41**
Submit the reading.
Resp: **11:42**
